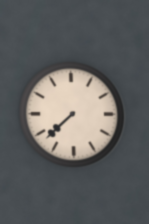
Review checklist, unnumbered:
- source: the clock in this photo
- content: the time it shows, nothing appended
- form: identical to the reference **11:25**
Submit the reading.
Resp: **7:38**
